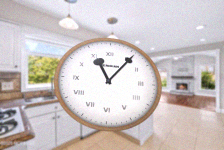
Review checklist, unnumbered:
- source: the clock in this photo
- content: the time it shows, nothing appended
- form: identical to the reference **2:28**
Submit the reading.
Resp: **11:06**
